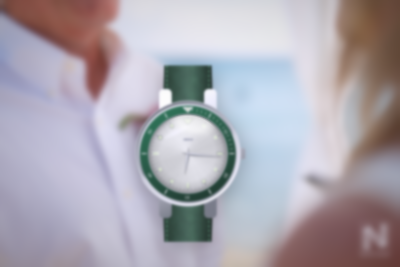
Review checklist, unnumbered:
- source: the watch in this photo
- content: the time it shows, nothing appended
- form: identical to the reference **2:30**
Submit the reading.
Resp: **6:16**
